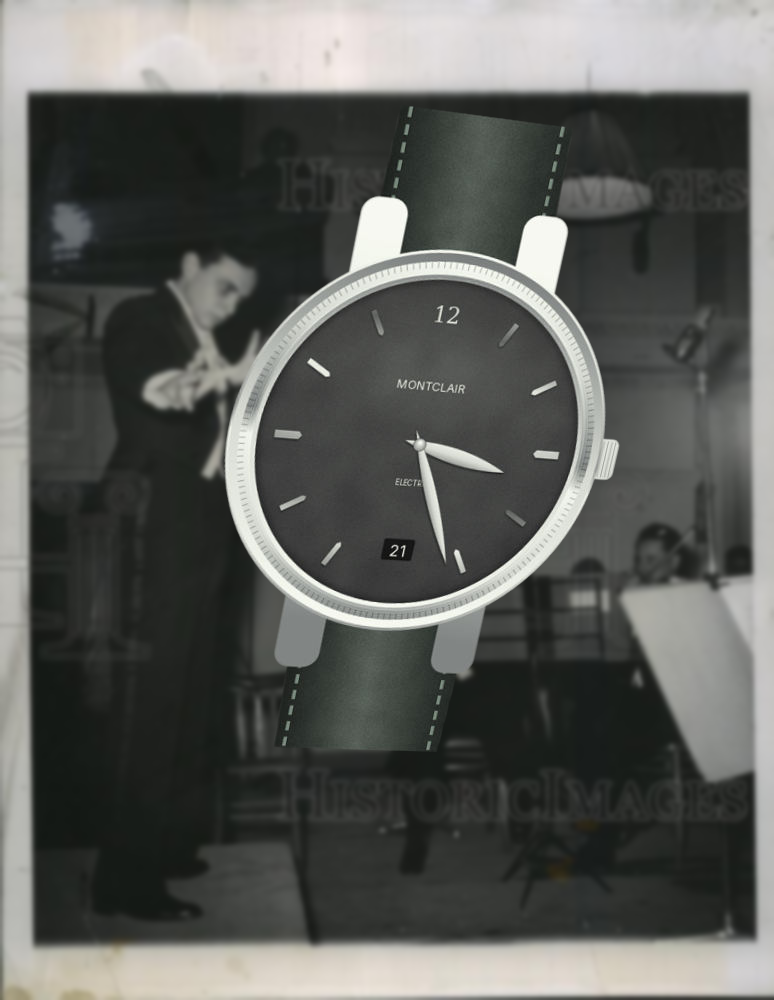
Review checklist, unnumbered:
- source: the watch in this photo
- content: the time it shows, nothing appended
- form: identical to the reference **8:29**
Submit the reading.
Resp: **3:26**
